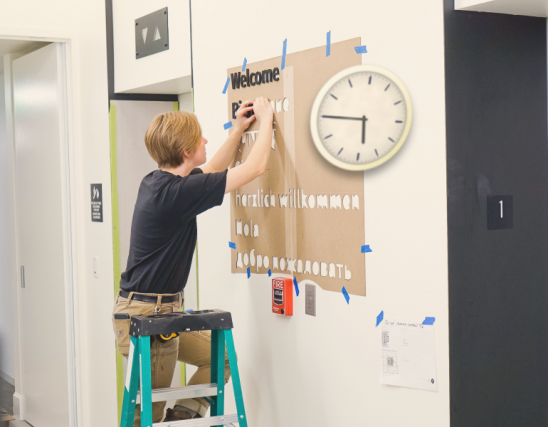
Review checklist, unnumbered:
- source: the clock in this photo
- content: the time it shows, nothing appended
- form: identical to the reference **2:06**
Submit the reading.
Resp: **5:45**
